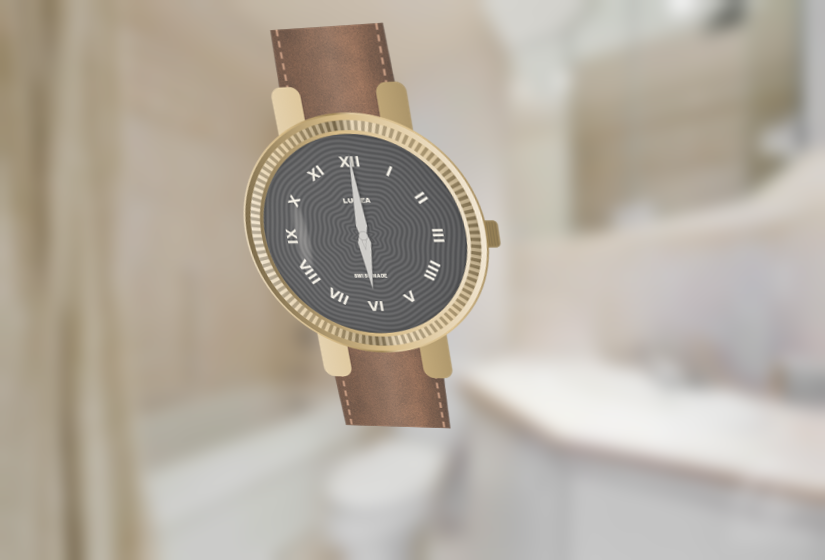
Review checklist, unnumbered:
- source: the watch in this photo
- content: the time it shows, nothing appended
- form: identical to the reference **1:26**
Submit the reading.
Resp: **6:00**
